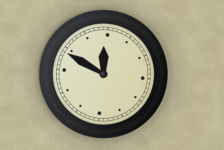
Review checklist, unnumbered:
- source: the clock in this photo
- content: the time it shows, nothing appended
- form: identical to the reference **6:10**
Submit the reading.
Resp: **11:49**
